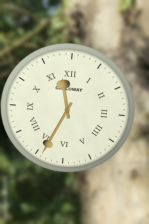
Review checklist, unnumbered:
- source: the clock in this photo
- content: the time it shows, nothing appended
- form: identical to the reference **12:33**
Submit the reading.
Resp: **11:34**
